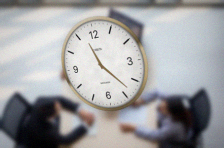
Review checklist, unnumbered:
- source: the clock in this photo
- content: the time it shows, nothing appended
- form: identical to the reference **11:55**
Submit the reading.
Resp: **11:23**
